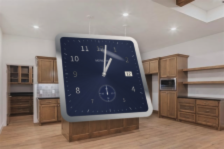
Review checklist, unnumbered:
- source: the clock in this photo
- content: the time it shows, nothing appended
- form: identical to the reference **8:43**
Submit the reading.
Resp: **1:02**
